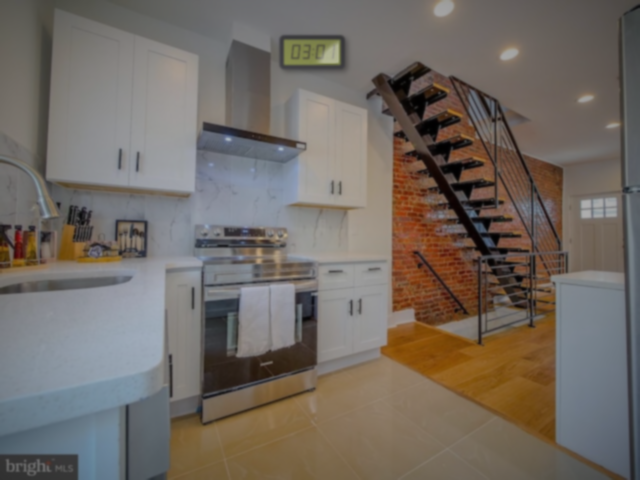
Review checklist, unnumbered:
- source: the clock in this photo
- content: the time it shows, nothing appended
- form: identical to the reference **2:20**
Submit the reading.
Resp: **3:01**
